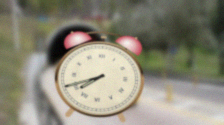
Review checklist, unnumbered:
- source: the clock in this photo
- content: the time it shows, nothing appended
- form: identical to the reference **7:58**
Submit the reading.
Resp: **7:41**
